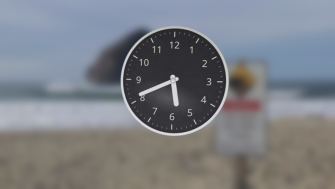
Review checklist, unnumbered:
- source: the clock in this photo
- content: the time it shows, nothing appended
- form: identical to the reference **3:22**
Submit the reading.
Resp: **5:41**
